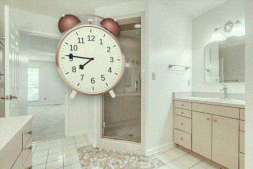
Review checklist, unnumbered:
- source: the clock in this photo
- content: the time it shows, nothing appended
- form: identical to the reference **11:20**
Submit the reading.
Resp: **7:46**
